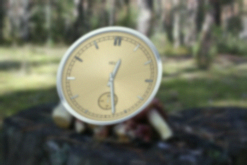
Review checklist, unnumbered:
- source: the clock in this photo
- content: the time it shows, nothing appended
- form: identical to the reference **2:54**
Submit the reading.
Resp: **12:28**
